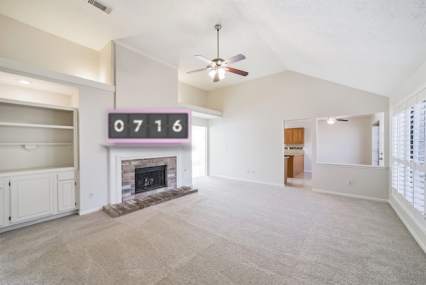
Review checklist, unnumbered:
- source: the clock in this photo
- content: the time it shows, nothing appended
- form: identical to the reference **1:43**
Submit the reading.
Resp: **7:16**
